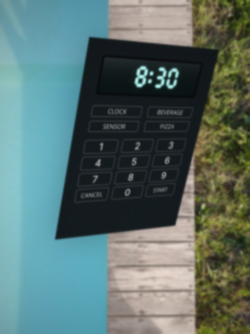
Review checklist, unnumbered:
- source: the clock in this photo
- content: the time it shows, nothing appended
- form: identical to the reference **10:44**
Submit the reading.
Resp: **8:30**
